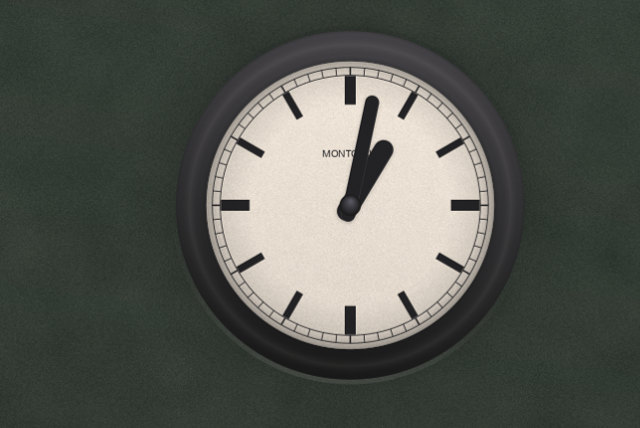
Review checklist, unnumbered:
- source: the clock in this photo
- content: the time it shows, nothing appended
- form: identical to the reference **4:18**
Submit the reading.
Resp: **1:02**
